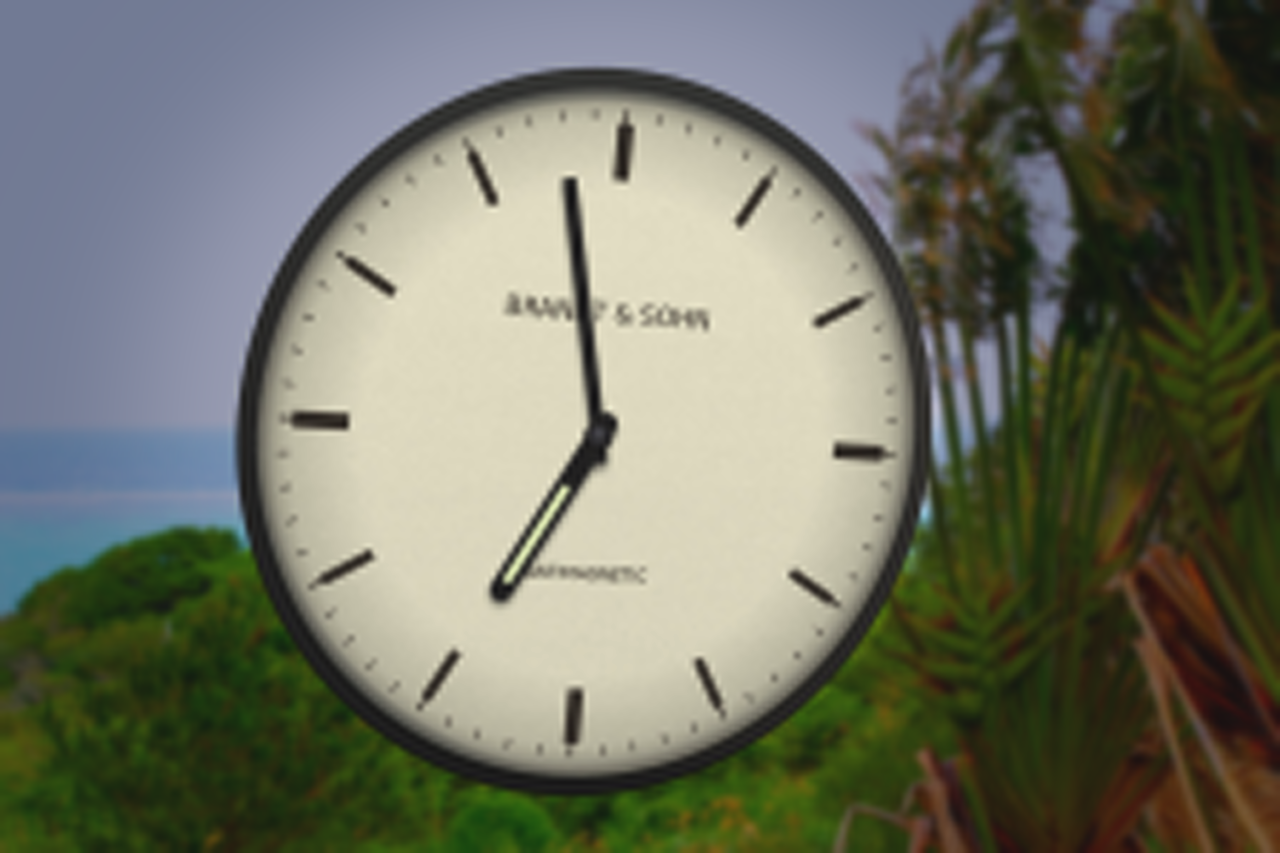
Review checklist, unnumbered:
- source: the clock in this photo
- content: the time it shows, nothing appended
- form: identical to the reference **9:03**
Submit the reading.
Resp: **6:58**
